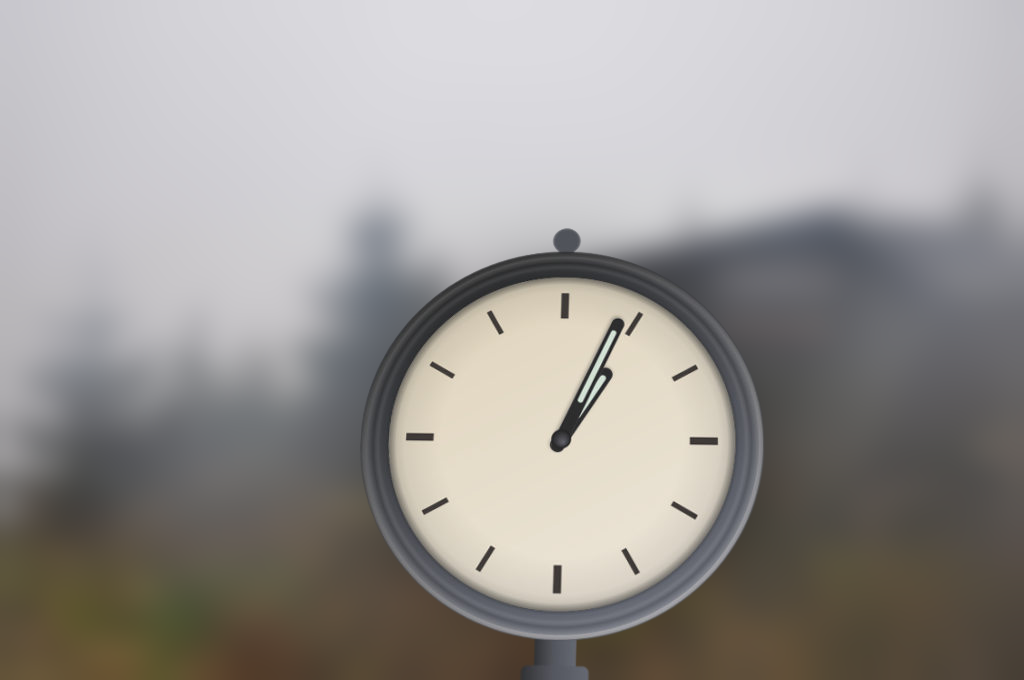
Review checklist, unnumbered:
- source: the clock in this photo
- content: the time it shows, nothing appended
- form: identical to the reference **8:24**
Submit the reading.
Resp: **1:04**
